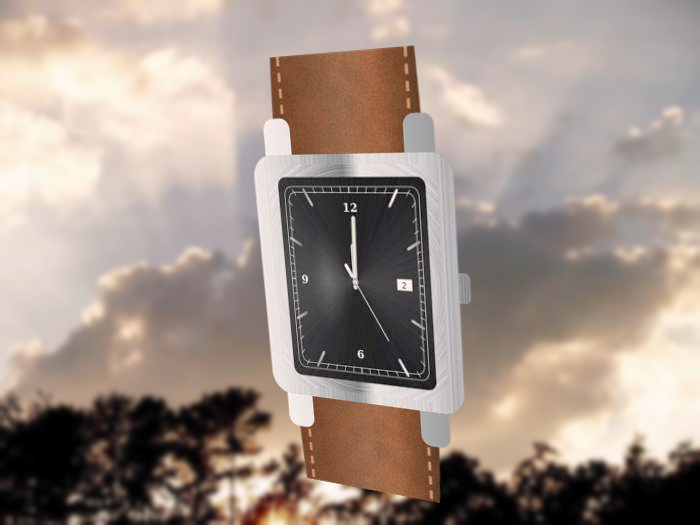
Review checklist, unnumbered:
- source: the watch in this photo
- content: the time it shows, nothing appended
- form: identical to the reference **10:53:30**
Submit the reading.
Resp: **12:00:25**
